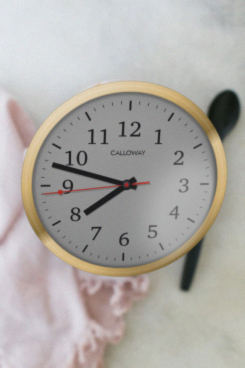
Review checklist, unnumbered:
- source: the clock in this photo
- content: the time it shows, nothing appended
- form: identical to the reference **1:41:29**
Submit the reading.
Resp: **7:47:44**
